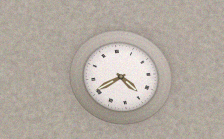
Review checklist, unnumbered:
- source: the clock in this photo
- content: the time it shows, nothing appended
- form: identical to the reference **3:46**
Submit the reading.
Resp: **4:41**
